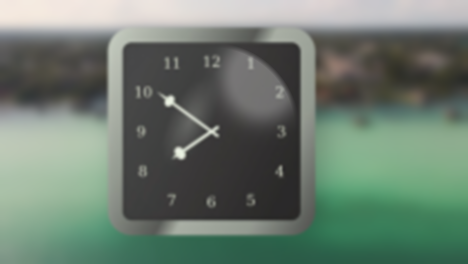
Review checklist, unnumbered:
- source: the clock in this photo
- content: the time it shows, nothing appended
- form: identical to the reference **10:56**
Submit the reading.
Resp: **7:51**
